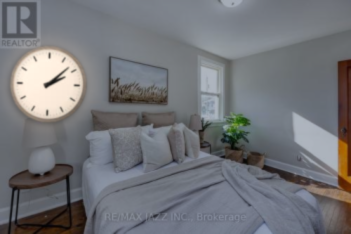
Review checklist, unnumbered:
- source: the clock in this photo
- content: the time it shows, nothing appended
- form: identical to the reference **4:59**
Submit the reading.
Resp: **2:08**
